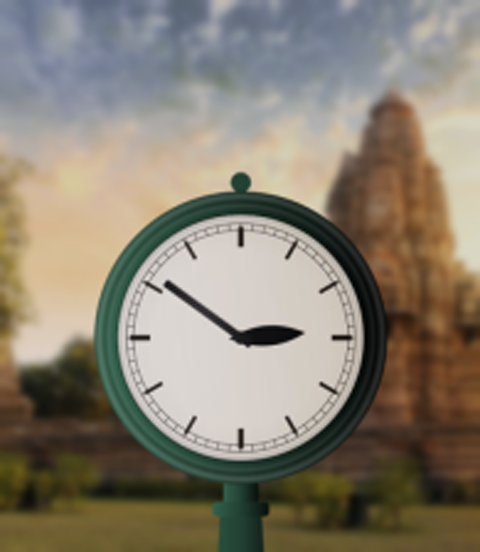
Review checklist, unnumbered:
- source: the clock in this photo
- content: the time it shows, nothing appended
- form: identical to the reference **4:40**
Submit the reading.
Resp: **2:51**
